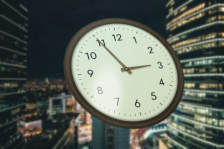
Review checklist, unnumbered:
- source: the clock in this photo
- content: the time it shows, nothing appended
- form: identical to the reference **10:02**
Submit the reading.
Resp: **2:55**
